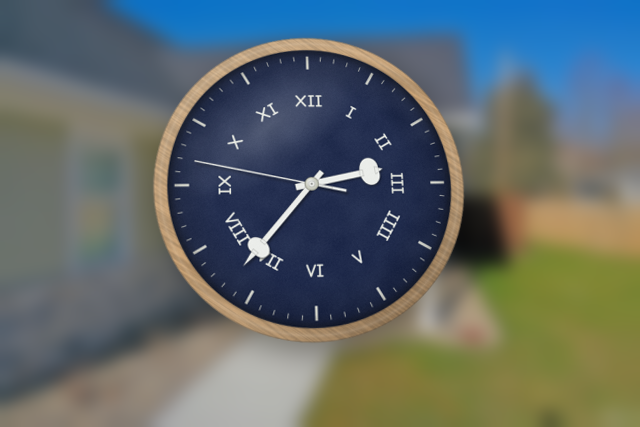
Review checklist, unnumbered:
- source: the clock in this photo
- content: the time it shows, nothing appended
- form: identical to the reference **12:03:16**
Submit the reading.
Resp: **2:36:47**
